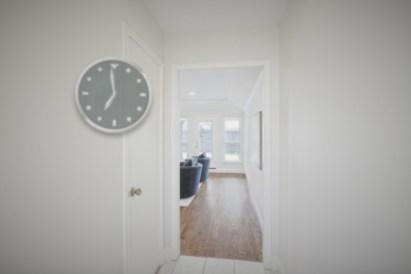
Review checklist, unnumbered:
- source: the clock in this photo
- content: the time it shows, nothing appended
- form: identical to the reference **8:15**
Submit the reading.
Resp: **6:59**
